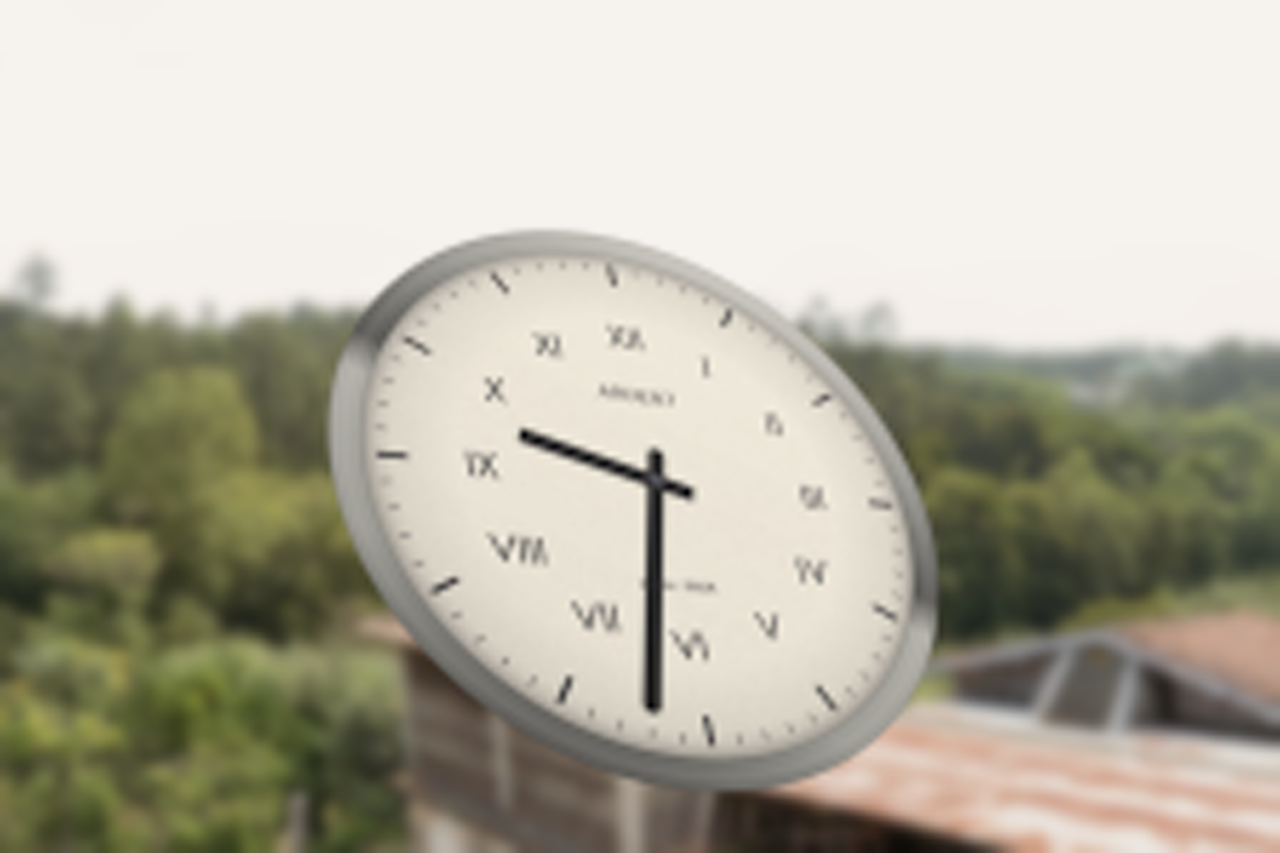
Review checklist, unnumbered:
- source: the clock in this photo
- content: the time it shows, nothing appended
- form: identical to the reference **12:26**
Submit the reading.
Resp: **9:32**
